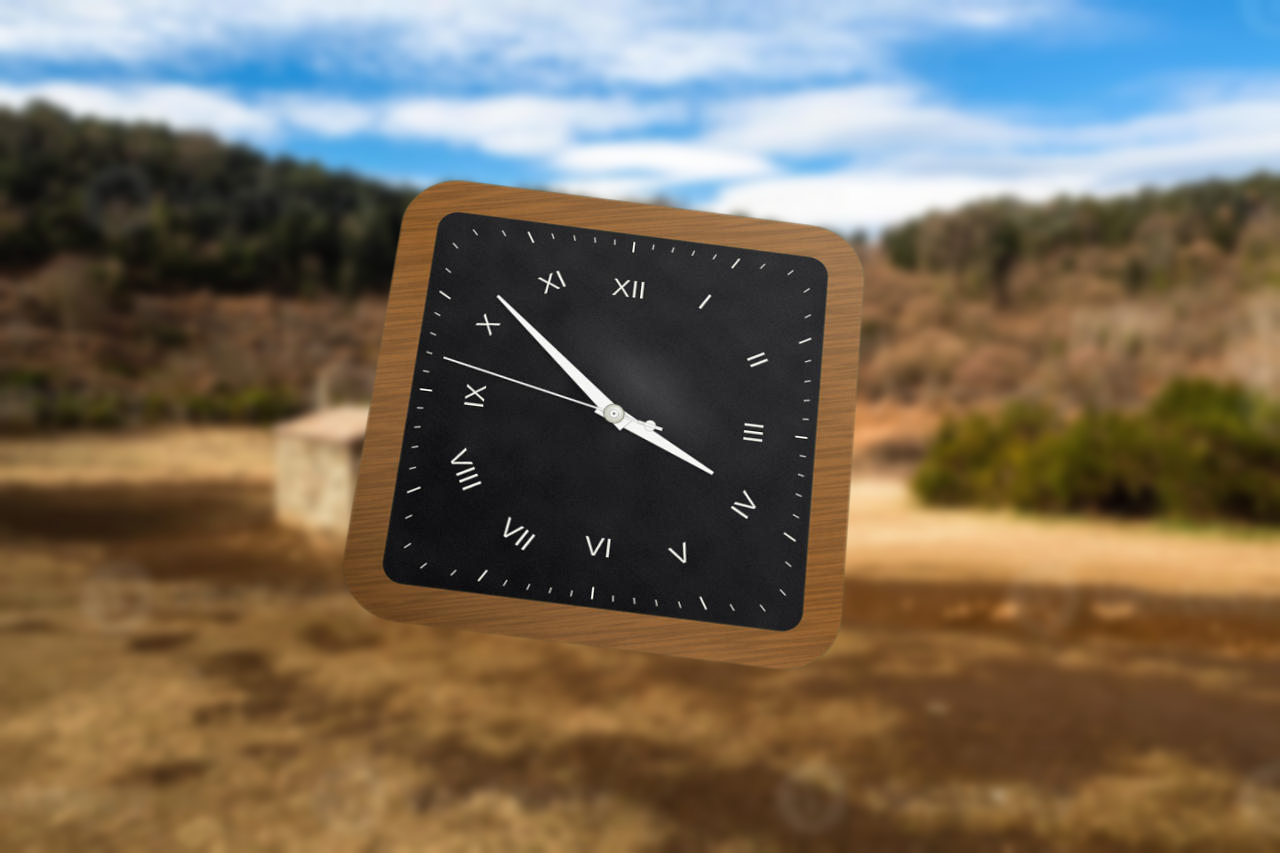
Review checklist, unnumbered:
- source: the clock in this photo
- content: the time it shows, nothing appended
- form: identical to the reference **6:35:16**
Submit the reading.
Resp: **3:51:47**
